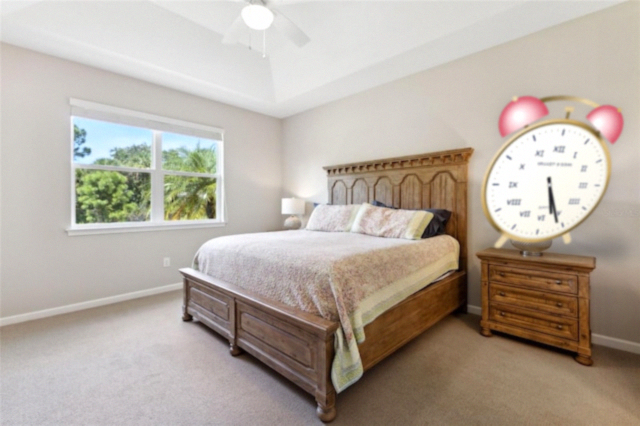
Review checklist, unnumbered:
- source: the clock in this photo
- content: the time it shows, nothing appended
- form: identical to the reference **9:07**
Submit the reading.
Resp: **5:26**
